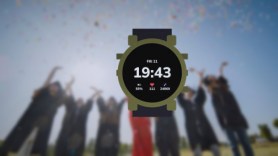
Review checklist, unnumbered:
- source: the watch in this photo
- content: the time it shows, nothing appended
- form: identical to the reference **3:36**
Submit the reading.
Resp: **19:43**
